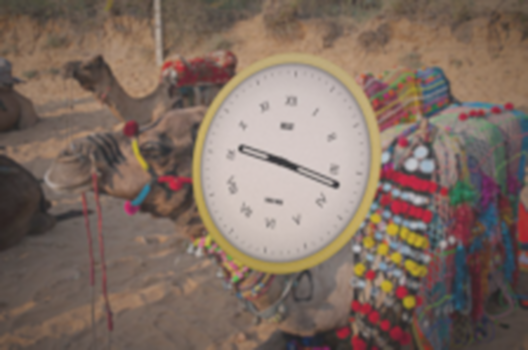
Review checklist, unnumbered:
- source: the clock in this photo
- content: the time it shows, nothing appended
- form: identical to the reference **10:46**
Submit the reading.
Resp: **9:17**
